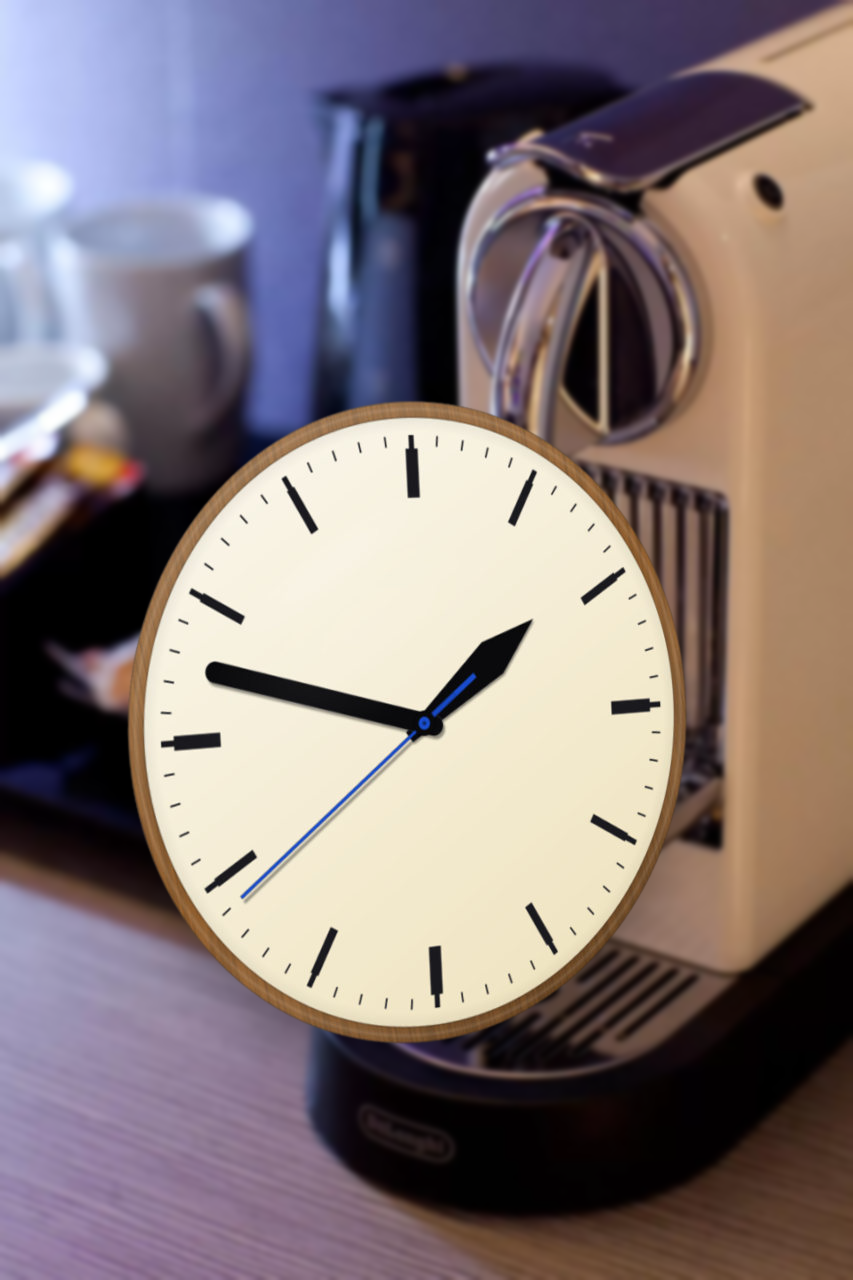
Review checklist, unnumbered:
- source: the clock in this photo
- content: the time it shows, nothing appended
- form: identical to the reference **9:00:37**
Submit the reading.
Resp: **1:47:39**
